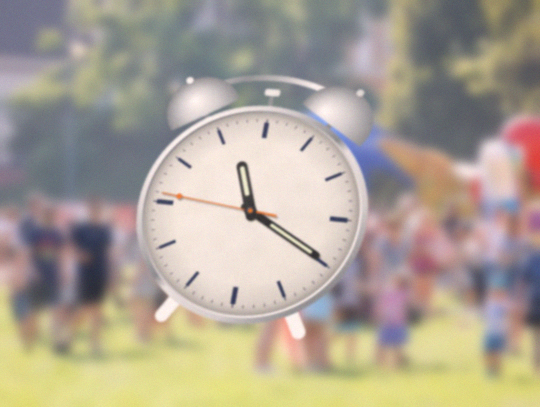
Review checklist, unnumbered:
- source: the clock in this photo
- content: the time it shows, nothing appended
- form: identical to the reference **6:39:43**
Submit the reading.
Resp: **11:19:46**
